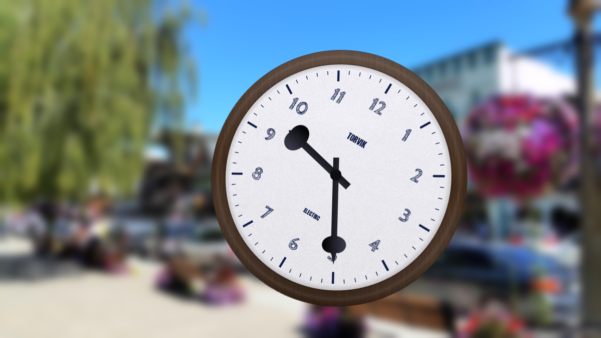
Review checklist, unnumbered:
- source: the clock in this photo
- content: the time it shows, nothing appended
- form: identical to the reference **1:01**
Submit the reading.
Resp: **9:25**
